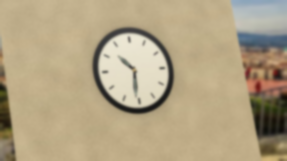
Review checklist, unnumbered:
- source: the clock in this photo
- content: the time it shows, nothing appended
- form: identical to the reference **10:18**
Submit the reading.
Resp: **10:31**
